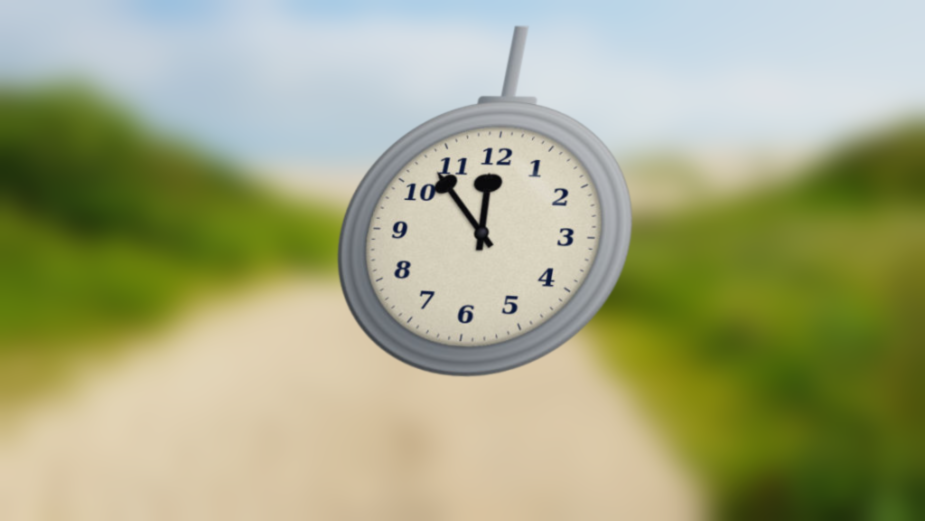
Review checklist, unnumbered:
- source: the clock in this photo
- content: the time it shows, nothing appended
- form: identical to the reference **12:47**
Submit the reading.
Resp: **11:53**
